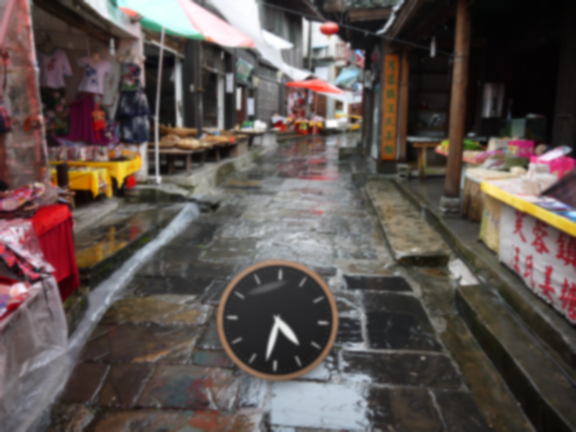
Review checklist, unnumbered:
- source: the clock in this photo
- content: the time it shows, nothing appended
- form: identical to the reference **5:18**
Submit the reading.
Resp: **4:32**
